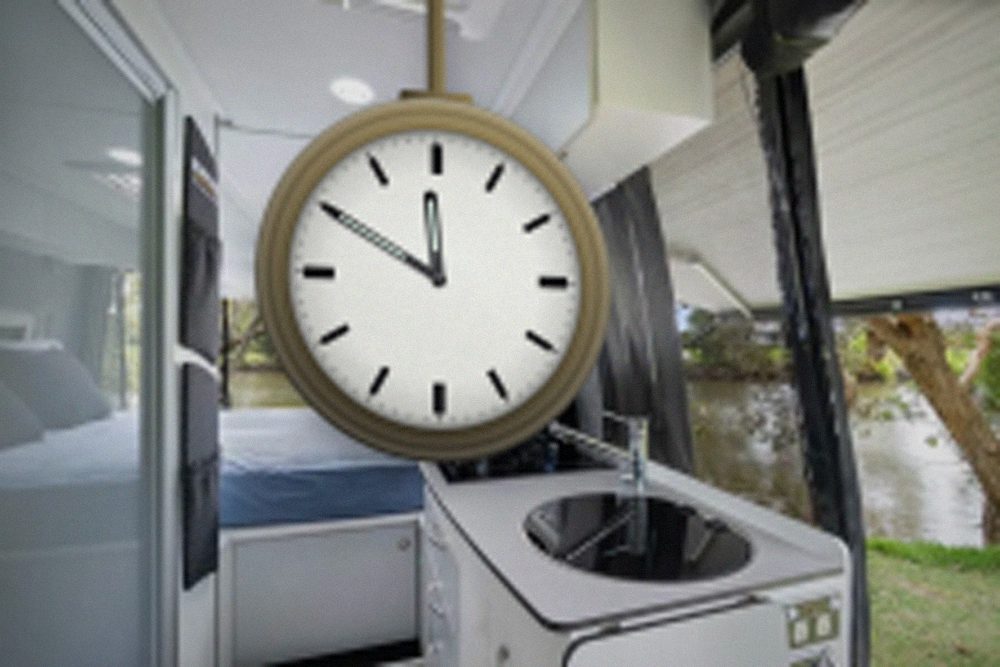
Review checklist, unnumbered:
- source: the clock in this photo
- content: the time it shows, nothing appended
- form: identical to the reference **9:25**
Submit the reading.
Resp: **11:50**
